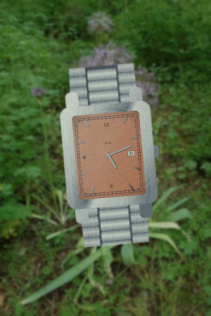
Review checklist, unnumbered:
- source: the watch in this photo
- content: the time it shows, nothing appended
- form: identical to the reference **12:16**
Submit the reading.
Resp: **5:12**
